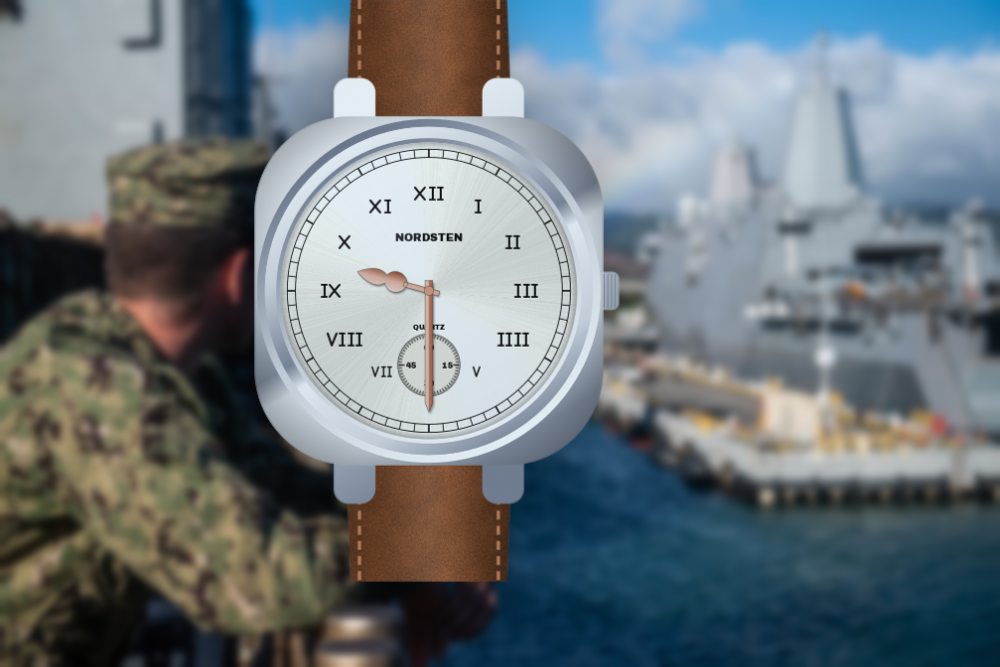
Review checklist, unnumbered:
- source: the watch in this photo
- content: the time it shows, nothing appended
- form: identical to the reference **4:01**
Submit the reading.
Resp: **9:30**
